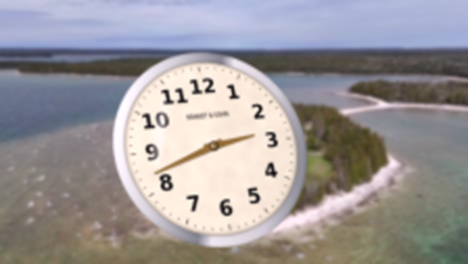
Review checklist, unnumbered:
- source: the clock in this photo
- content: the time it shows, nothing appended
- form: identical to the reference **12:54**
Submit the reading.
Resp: **2:42**
